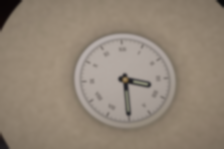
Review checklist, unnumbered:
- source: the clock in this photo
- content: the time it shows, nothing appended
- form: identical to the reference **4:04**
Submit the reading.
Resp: **3:30**
